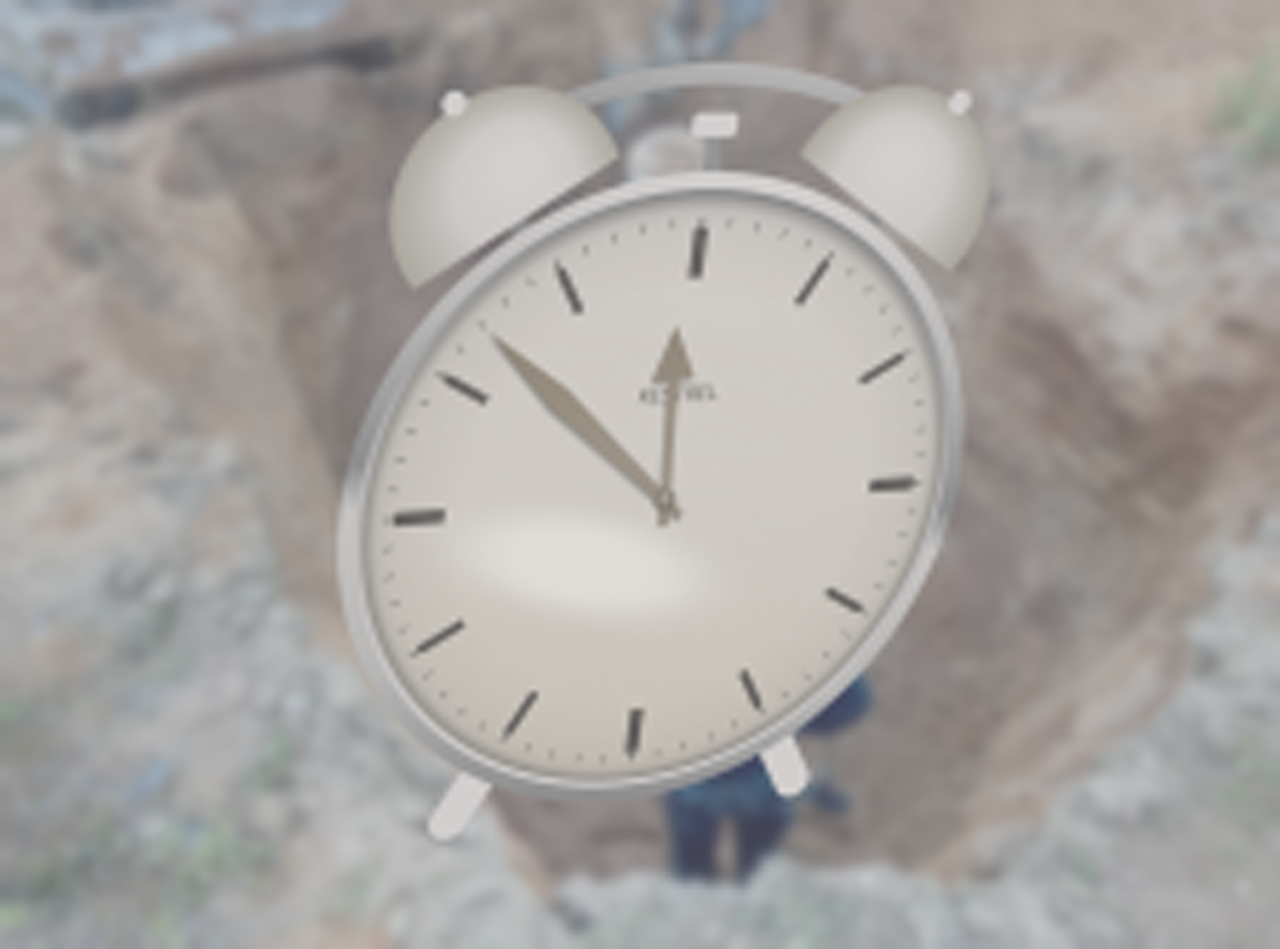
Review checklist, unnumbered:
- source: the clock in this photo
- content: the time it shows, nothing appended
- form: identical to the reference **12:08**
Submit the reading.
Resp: **11:52**
